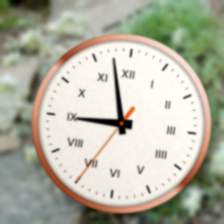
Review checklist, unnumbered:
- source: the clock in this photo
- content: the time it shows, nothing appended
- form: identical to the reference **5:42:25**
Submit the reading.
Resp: **8:57:35**
